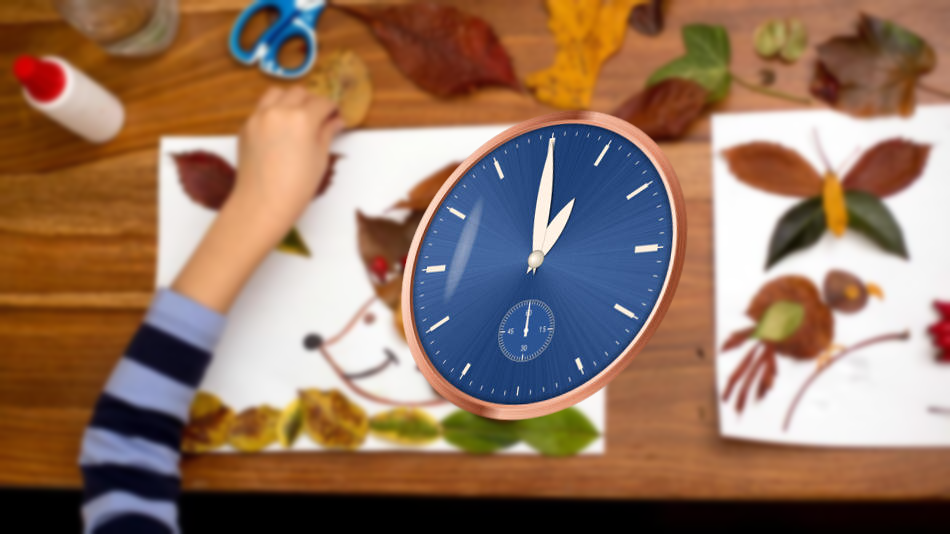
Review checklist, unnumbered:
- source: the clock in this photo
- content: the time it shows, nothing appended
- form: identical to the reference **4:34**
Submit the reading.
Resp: **1:00**
